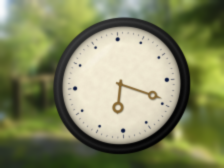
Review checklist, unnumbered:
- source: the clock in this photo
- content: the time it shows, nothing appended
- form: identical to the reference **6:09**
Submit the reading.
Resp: **6:19**
